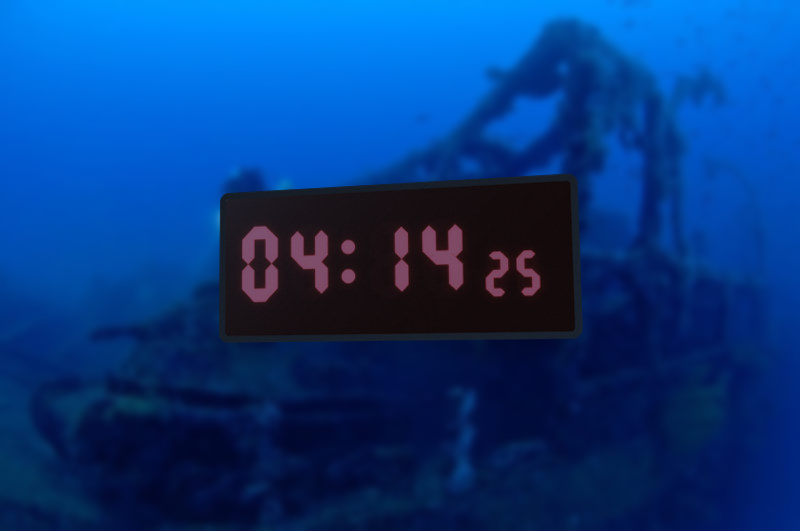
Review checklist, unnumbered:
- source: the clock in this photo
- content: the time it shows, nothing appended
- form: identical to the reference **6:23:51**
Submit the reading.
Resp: **4:14:25**
